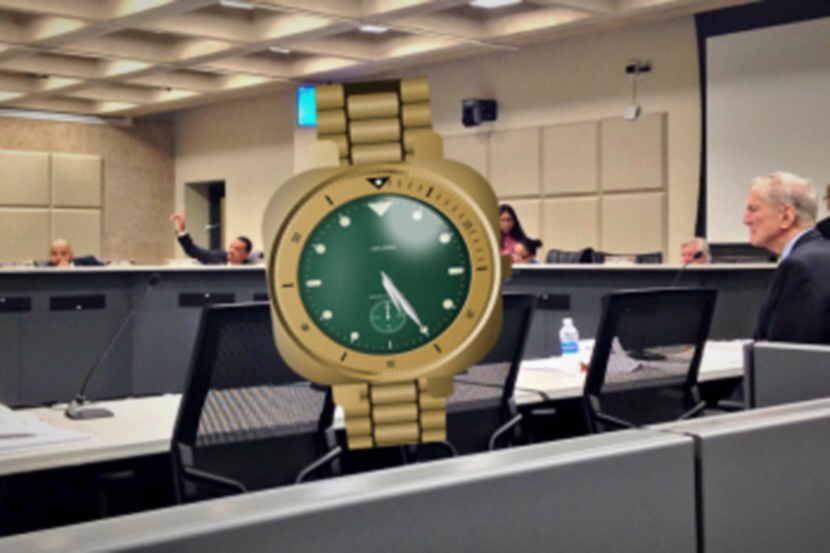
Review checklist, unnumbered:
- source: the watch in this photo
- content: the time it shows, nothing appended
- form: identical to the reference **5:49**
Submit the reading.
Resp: **5:25**
